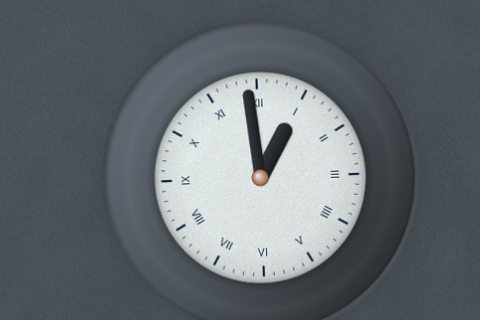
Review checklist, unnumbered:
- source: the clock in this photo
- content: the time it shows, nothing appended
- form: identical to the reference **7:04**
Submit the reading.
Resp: **12:59**
